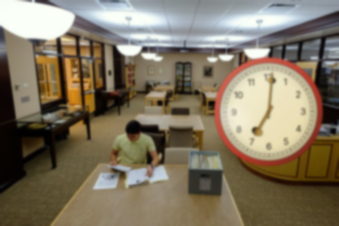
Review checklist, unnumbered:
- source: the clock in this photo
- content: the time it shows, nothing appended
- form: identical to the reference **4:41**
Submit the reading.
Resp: **7:01**
